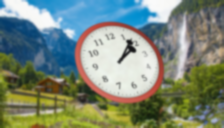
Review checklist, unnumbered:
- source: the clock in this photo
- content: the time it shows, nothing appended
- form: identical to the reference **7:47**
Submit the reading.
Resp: **2:08**
